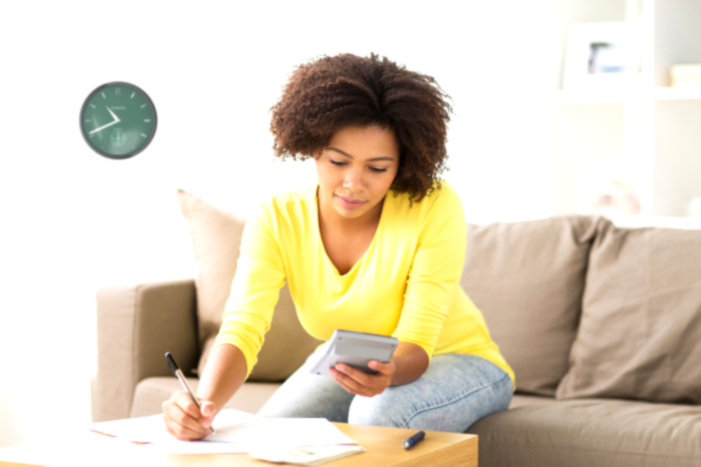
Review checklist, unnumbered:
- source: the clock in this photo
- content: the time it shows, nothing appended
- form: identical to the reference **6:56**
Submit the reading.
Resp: **10:41**
